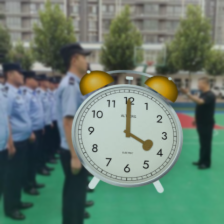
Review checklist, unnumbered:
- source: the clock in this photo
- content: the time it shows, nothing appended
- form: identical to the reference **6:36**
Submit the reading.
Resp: **4:00**
